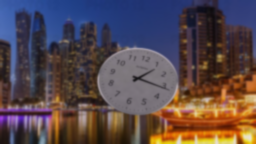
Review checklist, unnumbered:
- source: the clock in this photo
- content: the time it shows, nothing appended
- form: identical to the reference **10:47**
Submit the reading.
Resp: **1:16**
